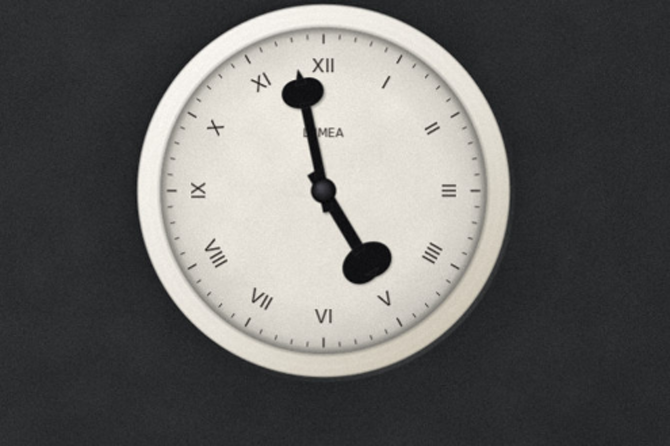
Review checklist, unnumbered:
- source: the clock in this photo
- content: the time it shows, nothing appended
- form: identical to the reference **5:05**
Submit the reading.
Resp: **4:58**
